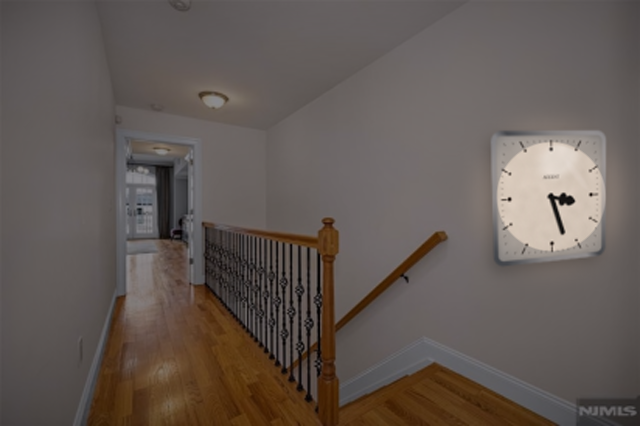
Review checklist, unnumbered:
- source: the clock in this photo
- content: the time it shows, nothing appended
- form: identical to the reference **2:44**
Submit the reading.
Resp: **3:27**
